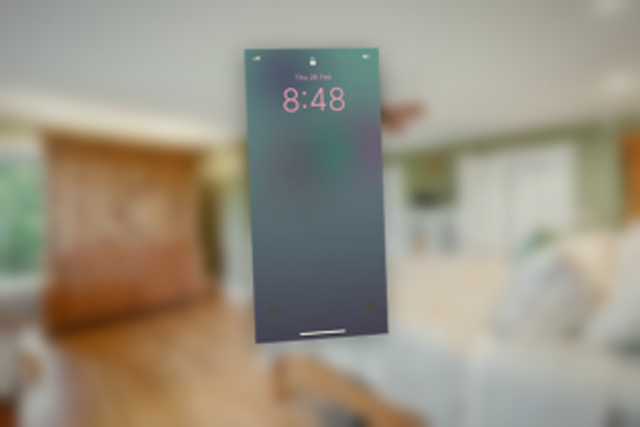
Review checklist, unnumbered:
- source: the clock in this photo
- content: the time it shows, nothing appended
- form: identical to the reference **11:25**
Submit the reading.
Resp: **8:48**
